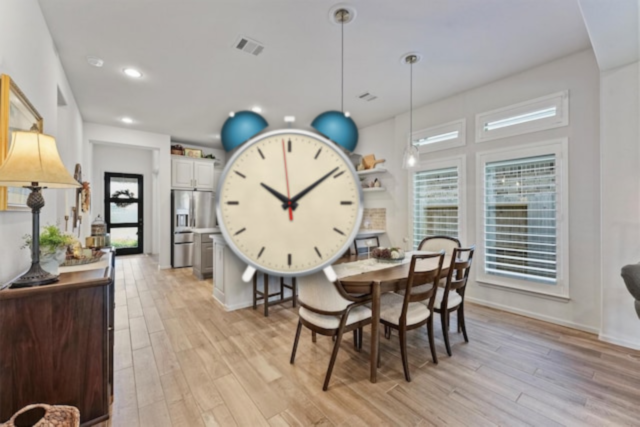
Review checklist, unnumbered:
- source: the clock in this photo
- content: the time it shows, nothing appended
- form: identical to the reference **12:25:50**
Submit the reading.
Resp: **10:08:59**
